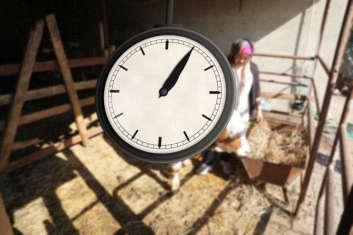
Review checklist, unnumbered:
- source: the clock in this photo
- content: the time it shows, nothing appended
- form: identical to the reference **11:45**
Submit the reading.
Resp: **1:05**
